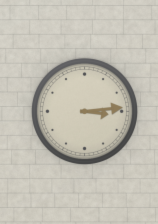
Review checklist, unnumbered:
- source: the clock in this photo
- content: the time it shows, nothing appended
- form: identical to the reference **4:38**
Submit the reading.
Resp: **3:14**
